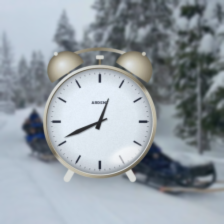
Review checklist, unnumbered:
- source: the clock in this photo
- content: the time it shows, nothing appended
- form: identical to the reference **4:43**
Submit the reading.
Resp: **12:41**
